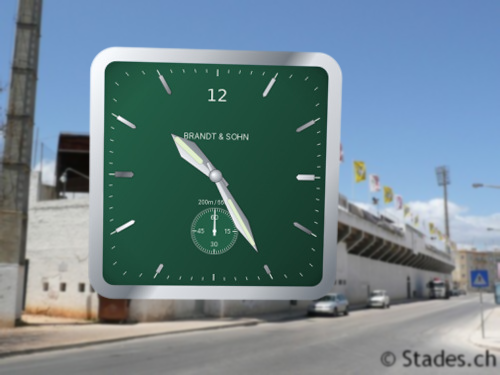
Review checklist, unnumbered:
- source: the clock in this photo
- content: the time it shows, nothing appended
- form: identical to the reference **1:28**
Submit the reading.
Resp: **10:25**
